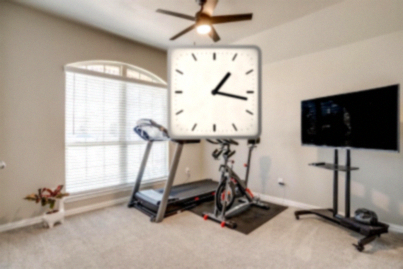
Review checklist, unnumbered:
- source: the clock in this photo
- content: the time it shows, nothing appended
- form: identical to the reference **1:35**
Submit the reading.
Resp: **1:17**
